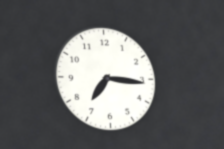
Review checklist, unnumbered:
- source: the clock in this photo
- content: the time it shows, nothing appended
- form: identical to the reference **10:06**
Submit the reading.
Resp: **7:16**
